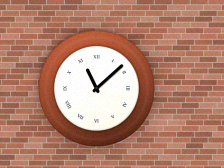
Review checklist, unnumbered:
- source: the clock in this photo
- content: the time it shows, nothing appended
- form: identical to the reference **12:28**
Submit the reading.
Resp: **11:08**
